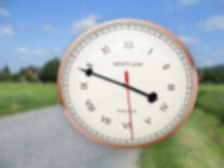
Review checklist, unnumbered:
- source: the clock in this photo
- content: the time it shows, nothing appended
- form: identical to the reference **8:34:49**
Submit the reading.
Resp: **3:48:29**
